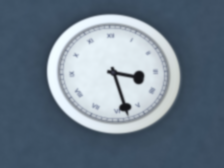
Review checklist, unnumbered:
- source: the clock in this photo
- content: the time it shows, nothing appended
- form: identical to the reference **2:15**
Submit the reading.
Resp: **3:28**
